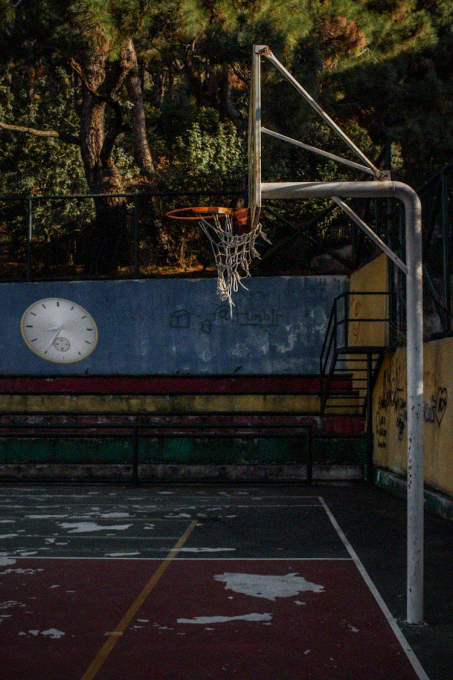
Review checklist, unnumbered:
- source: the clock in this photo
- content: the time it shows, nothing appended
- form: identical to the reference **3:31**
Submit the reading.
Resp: **8:35**
